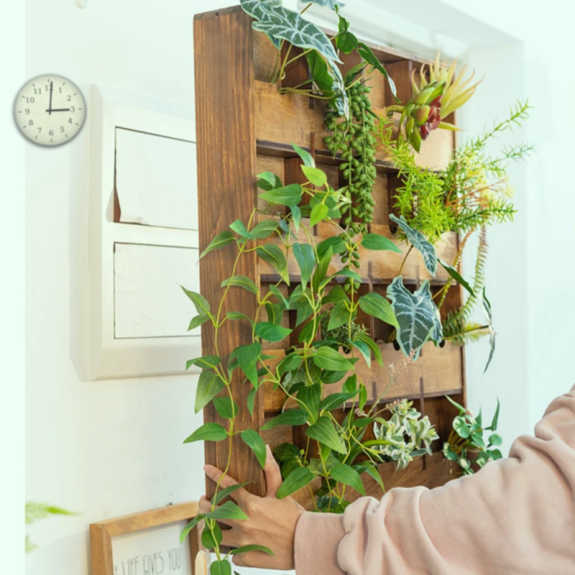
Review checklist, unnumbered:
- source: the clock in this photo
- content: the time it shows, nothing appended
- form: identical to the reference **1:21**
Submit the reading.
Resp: **3:01**
